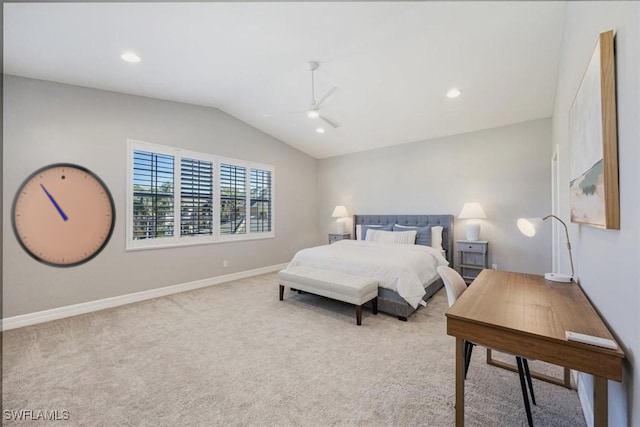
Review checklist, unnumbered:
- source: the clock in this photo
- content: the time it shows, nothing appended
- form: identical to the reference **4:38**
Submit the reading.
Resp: **10:54**
